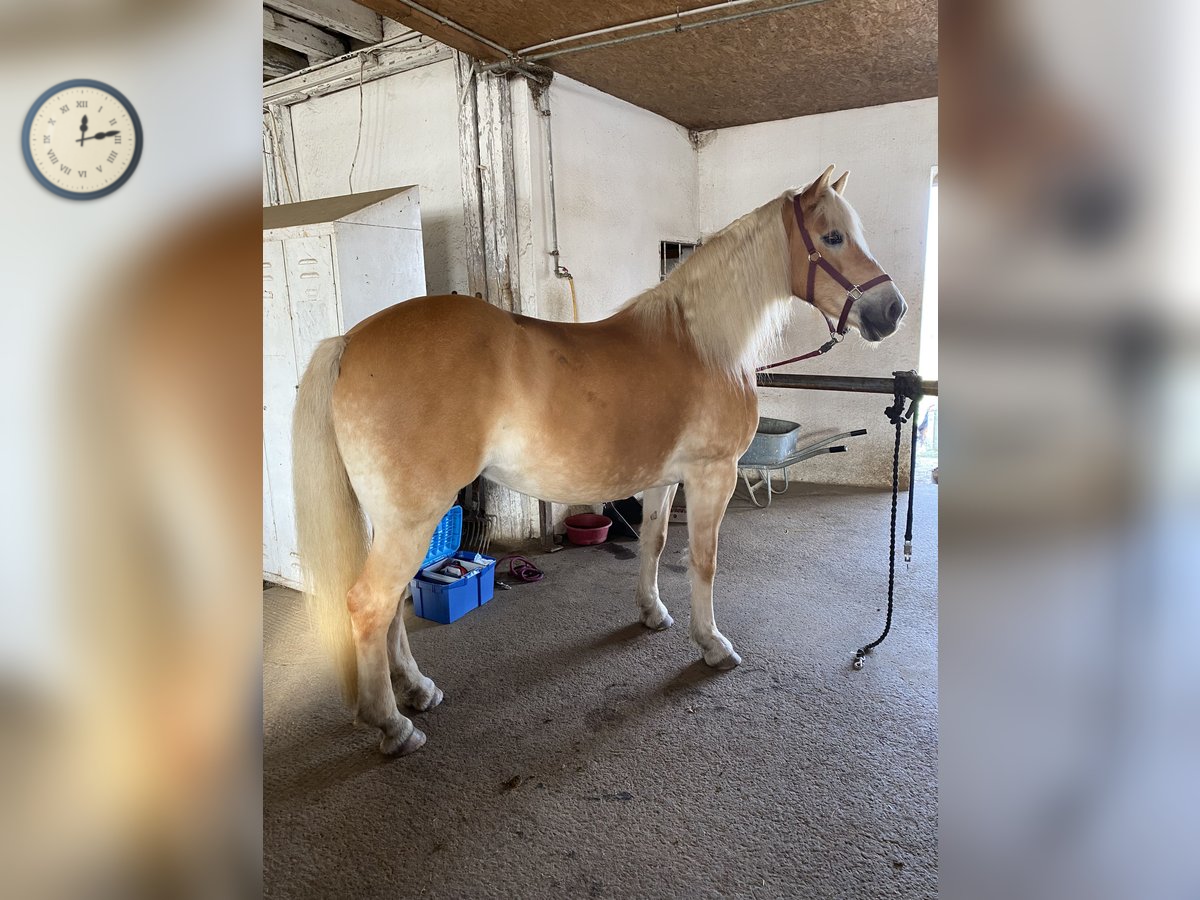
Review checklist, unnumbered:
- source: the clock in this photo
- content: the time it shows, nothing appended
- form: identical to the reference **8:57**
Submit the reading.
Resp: **12:13**
